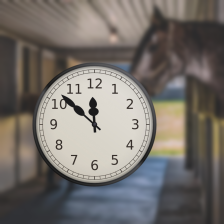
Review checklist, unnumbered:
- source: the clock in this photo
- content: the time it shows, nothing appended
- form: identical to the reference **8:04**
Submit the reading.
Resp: **11:52**
